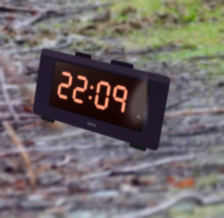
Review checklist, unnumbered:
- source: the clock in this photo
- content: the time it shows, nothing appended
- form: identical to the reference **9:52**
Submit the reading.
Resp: **22:09**
